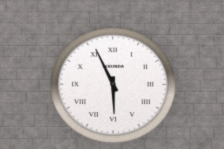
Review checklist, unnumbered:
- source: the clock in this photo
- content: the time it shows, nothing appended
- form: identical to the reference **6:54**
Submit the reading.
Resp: **5:56**
